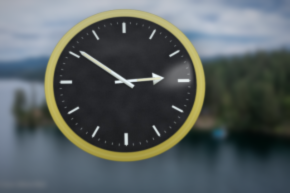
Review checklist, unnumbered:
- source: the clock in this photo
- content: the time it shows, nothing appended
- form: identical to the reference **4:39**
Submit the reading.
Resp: **2:51**
